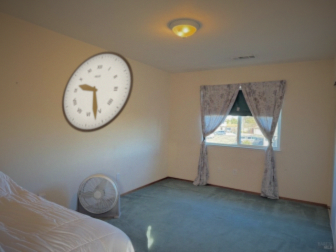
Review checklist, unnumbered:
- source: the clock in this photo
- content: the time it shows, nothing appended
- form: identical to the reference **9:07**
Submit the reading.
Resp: **9:27**
